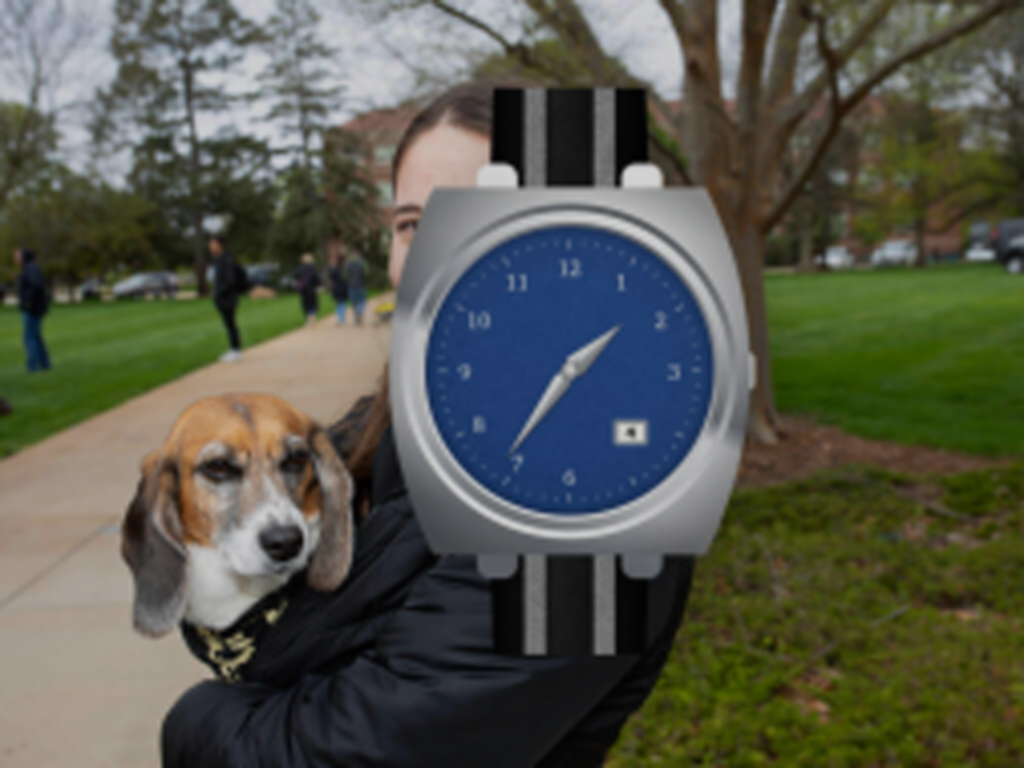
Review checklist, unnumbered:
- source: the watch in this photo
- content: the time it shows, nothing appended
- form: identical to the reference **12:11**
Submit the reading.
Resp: **1:36**
